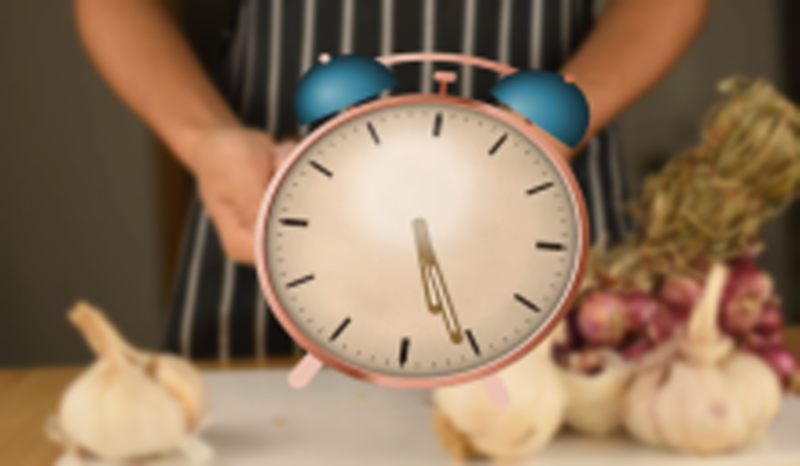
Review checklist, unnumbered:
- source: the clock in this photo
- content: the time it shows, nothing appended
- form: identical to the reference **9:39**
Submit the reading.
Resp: **5:26**
